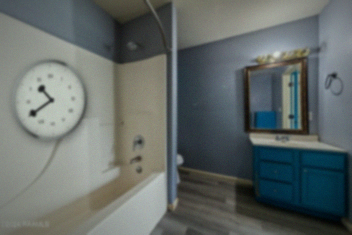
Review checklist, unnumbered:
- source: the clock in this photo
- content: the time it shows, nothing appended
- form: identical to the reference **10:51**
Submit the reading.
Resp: **10:40**
